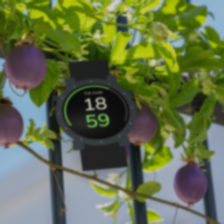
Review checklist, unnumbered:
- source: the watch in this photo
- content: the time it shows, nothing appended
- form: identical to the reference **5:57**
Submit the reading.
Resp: **18:59**
